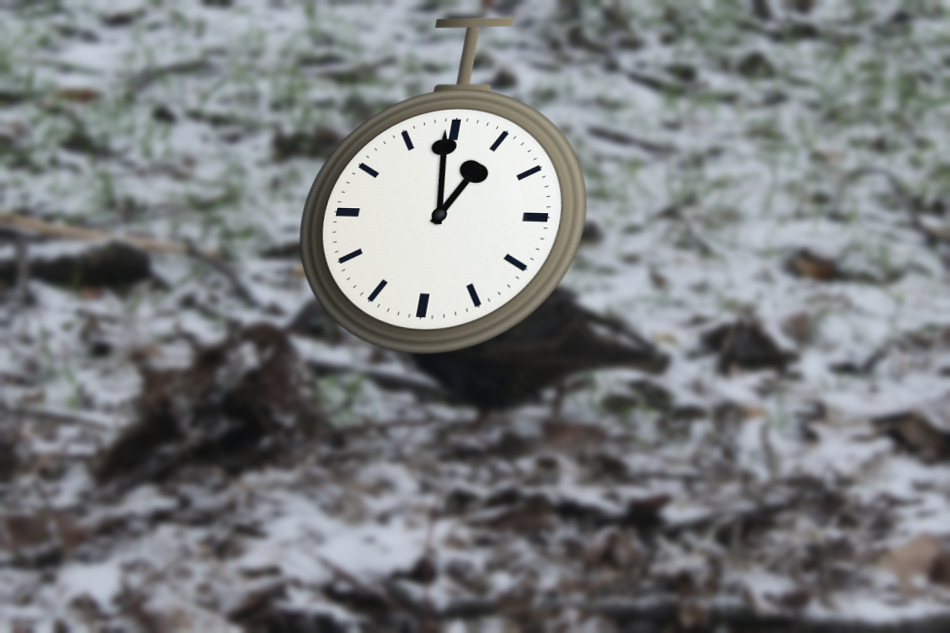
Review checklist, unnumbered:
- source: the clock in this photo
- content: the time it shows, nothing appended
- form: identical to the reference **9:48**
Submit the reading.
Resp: **12:59**
